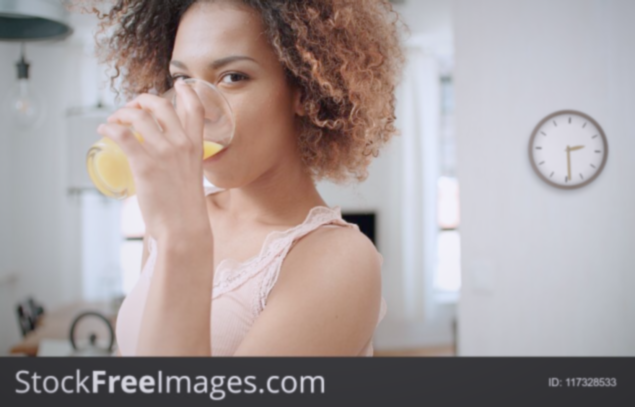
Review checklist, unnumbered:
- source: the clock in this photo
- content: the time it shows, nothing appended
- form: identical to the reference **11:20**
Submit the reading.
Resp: **2:29**
